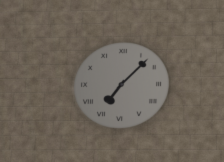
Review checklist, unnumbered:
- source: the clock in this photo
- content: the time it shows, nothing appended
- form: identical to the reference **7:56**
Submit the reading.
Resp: **7:07**
